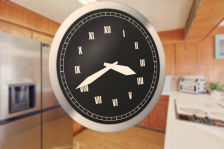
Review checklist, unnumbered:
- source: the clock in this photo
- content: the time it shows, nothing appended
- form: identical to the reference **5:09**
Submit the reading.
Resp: **3:41**
